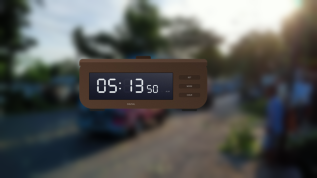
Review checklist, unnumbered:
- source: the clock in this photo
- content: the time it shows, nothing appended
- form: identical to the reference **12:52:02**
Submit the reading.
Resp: **5:13:50**
